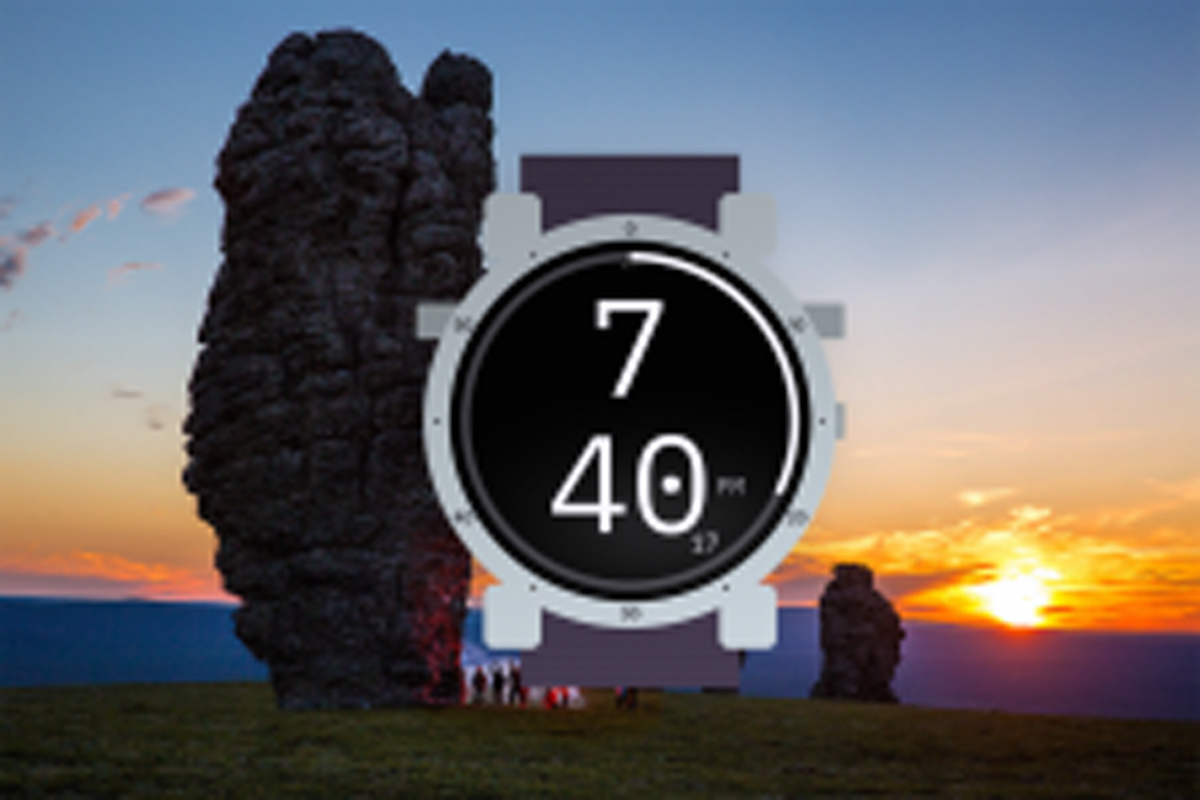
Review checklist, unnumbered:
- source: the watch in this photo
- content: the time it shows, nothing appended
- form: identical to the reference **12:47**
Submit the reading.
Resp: **7:40**
